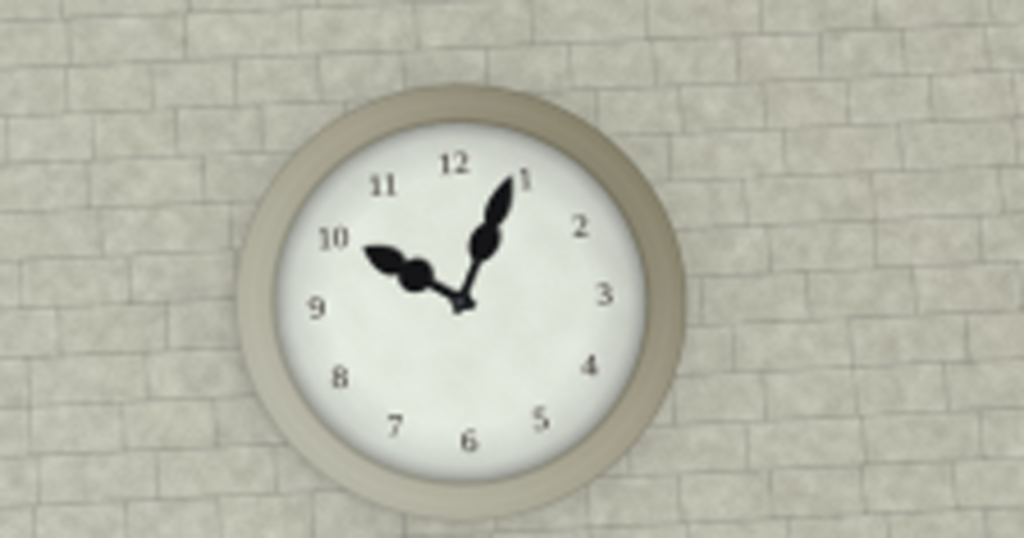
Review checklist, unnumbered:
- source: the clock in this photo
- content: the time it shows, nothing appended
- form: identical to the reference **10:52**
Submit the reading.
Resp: **10:04**
